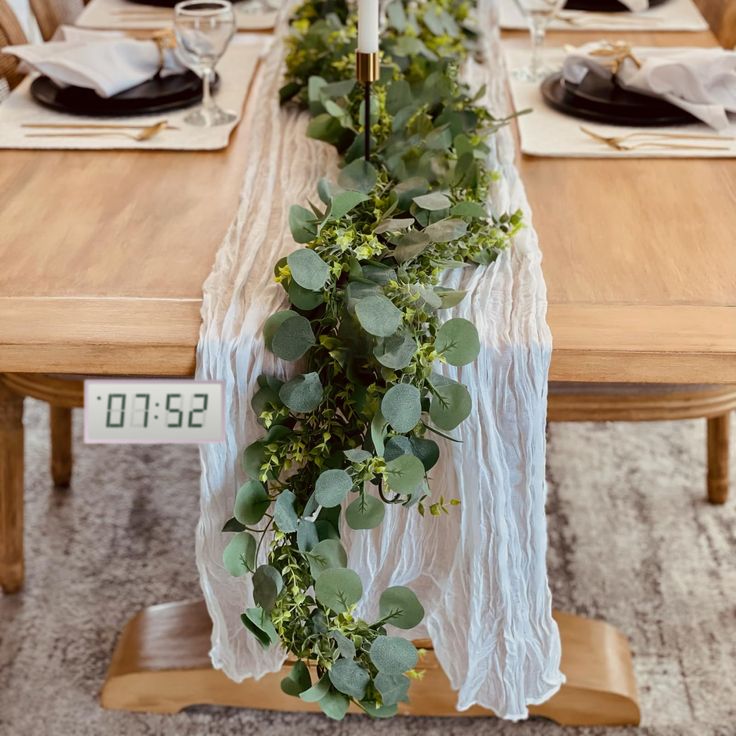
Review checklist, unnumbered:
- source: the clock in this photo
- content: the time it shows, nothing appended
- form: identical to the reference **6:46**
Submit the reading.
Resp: **7:52**
